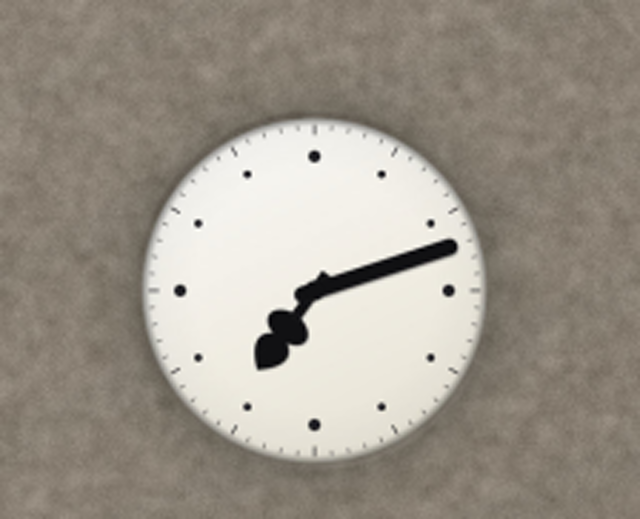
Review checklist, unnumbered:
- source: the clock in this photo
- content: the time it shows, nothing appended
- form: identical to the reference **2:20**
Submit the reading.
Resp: **7:12**
